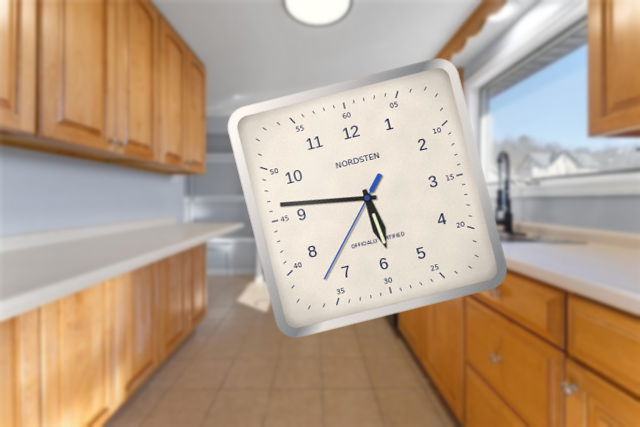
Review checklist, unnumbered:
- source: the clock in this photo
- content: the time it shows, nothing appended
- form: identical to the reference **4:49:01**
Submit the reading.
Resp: **5:46:37**
